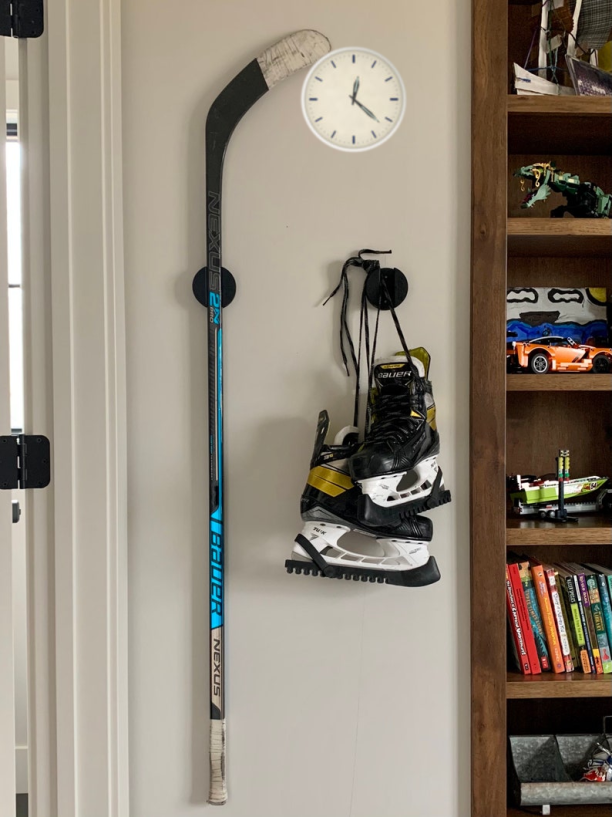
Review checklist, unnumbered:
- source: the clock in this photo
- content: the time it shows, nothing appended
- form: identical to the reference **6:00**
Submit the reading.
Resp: **12:22**
